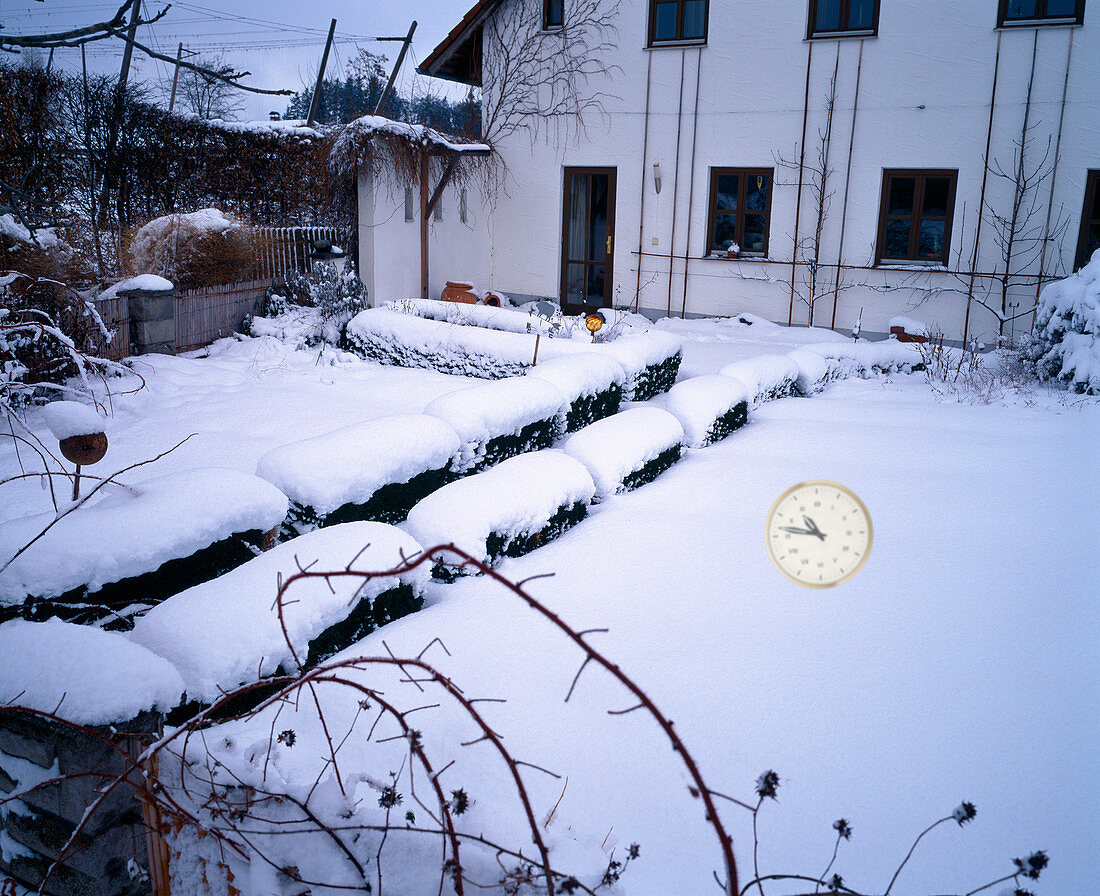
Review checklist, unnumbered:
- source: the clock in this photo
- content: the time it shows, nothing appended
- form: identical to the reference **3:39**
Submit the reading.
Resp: **10:47**
